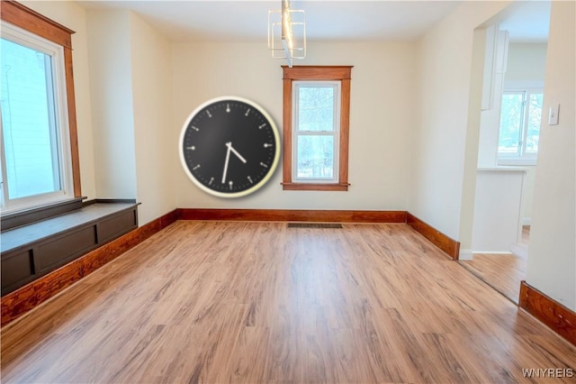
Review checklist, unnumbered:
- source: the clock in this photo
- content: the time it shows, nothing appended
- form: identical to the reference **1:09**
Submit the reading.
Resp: **4:32**
